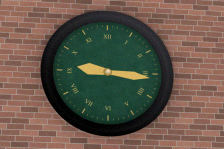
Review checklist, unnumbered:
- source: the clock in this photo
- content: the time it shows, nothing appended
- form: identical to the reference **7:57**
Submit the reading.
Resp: **9:16**
